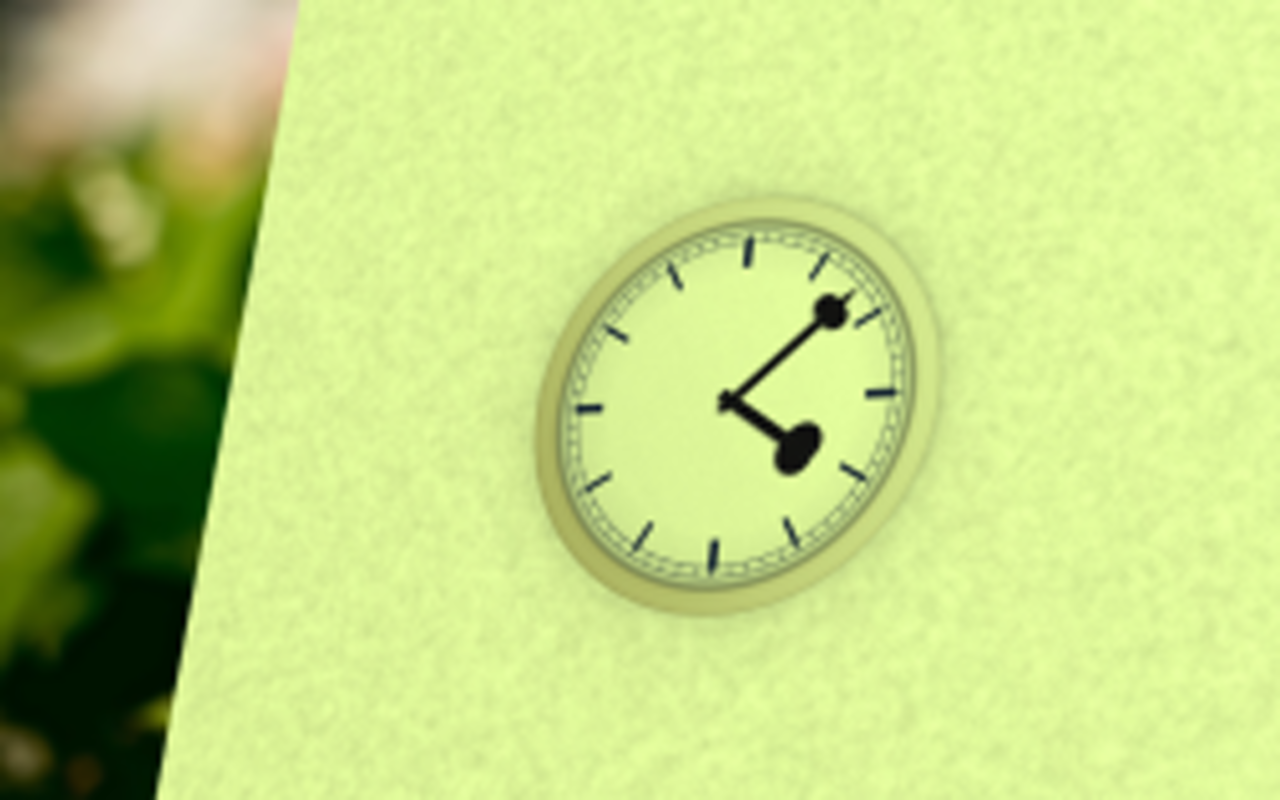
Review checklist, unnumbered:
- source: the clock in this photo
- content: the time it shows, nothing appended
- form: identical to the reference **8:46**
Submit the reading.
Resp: **4:08**
